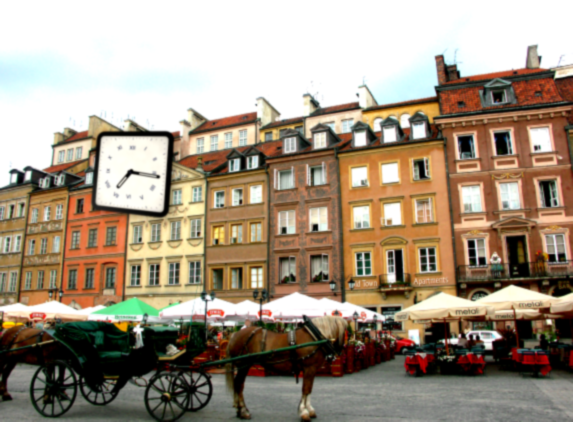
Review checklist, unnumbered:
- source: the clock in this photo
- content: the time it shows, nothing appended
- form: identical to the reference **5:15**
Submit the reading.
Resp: **7:16**
